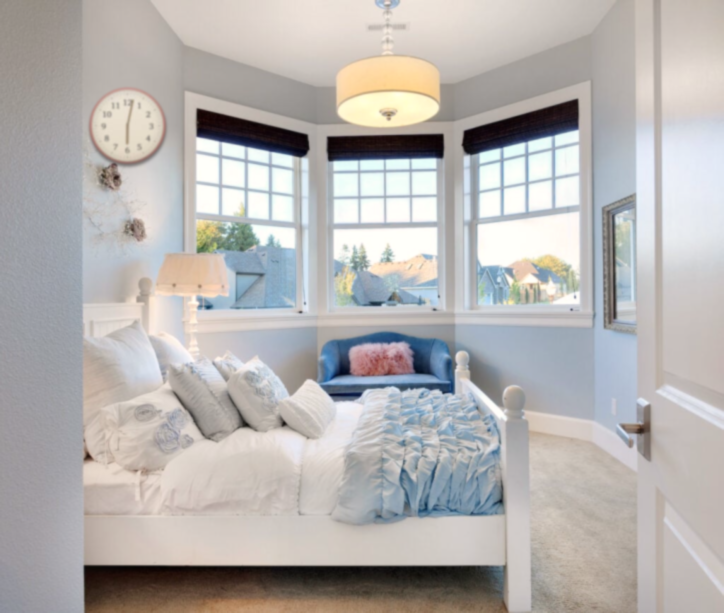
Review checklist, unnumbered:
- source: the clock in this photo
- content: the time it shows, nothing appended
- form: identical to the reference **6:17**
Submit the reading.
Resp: **6:02**
